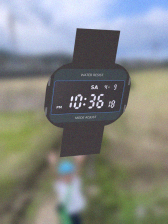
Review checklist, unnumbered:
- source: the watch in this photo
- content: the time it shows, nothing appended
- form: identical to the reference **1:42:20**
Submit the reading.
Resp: **10:36:18**
